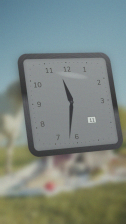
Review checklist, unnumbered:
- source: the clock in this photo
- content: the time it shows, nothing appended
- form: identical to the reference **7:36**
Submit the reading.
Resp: **11:32**
